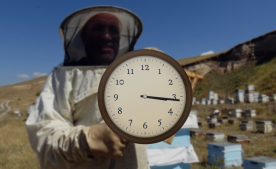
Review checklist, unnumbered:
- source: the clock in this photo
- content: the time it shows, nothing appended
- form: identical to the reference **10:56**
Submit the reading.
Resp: **3:16**
